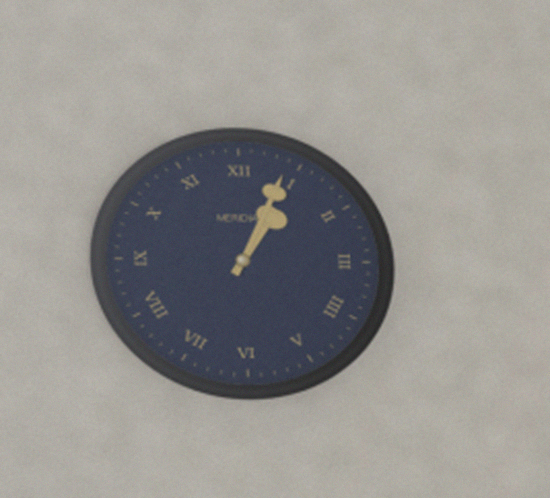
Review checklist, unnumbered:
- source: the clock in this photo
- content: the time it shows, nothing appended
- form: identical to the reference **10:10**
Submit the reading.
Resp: **1:04**
